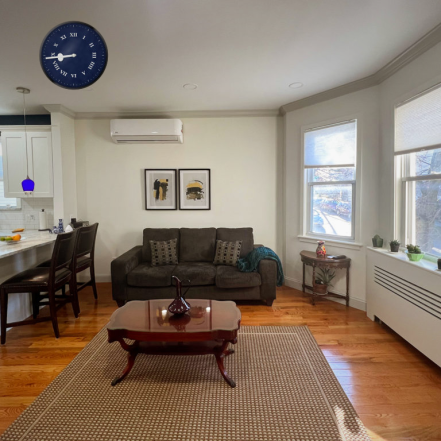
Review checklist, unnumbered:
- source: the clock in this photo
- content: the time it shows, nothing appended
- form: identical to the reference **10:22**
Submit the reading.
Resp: **8:44**
